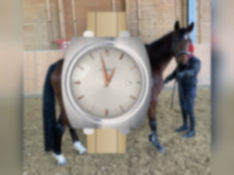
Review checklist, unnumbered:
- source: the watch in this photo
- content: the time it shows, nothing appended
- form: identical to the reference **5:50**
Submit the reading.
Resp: **12:58**
